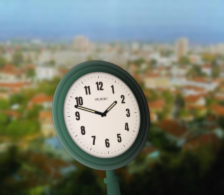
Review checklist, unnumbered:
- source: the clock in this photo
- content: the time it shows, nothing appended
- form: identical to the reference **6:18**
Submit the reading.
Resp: **1:48**
